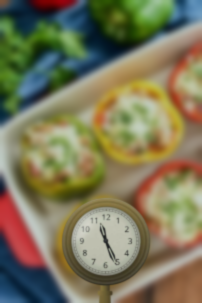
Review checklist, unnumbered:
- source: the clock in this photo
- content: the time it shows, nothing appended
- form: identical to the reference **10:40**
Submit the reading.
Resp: **11:26**
